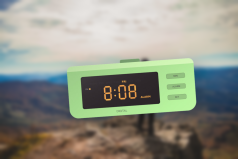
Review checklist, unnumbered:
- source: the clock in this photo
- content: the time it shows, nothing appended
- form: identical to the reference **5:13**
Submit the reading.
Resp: **8:08**
